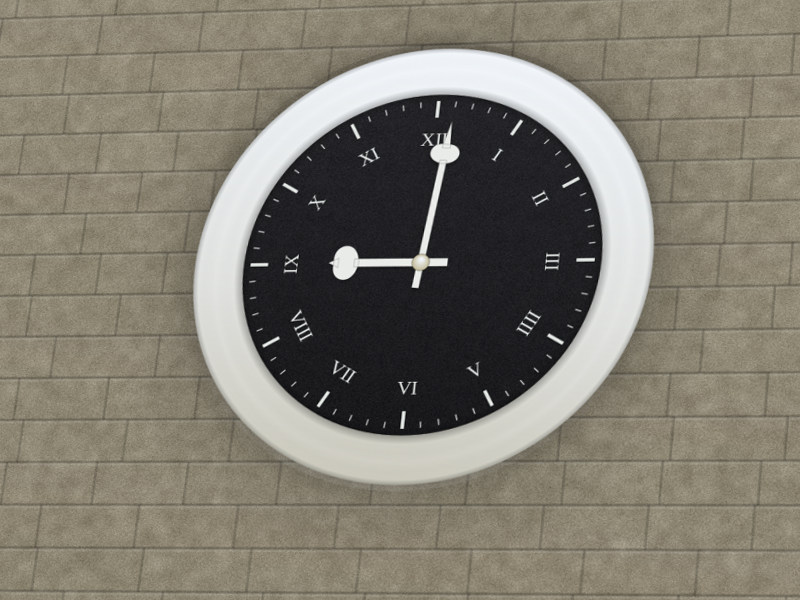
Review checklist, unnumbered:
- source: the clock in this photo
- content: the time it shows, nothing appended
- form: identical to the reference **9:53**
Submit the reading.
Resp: **9:01**
